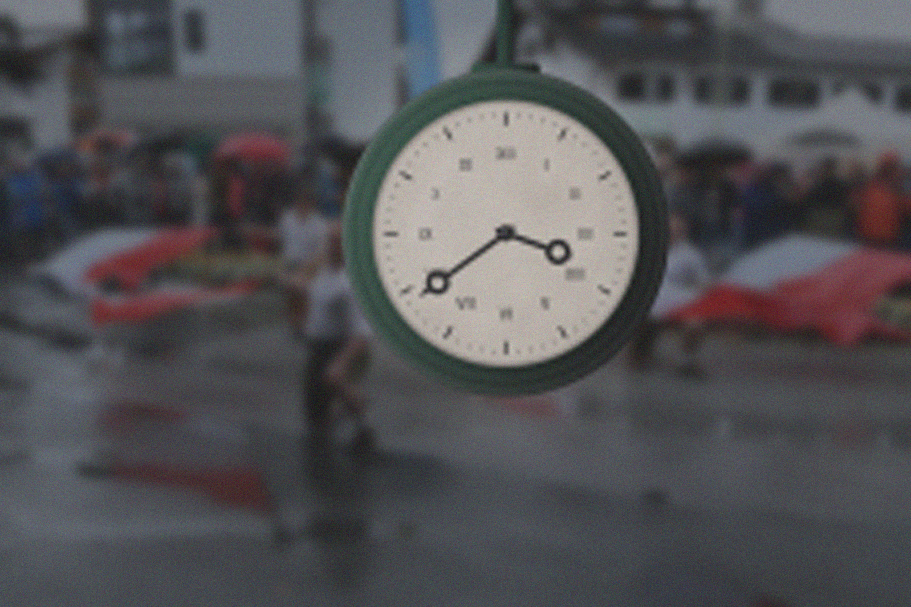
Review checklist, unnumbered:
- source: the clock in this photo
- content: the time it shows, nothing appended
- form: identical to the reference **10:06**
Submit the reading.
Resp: **3:39**
